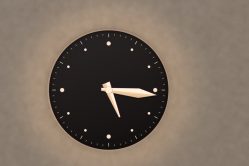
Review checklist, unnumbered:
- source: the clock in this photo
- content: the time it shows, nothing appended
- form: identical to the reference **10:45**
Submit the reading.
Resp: **5:16**
